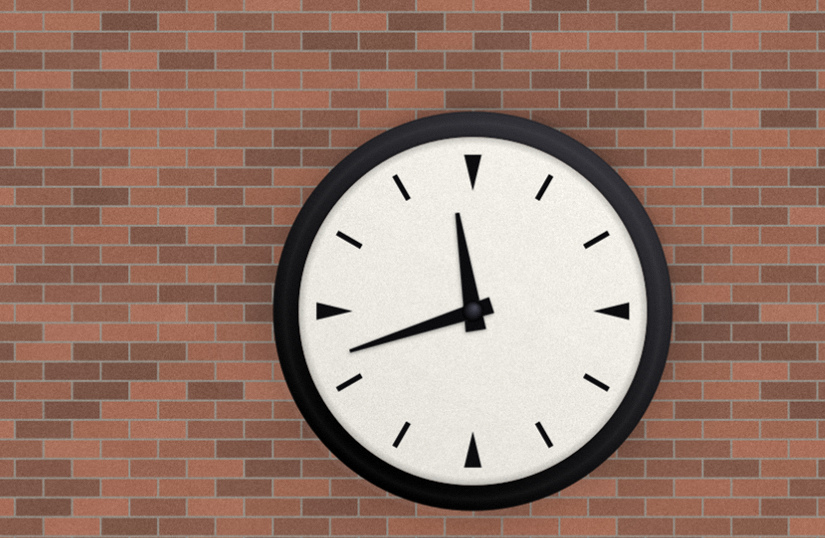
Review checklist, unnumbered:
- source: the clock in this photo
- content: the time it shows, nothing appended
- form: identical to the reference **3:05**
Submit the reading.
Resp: **11:42**
